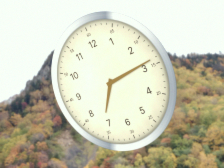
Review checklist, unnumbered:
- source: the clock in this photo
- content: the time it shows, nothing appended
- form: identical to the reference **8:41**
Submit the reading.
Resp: **7:14**
